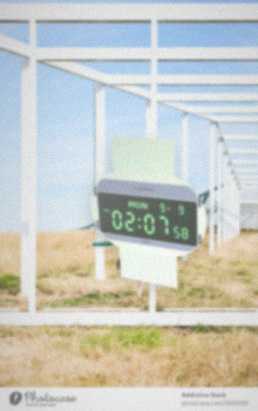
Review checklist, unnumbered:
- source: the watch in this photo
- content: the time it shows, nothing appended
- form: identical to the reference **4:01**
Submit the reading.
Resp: **2:07**
